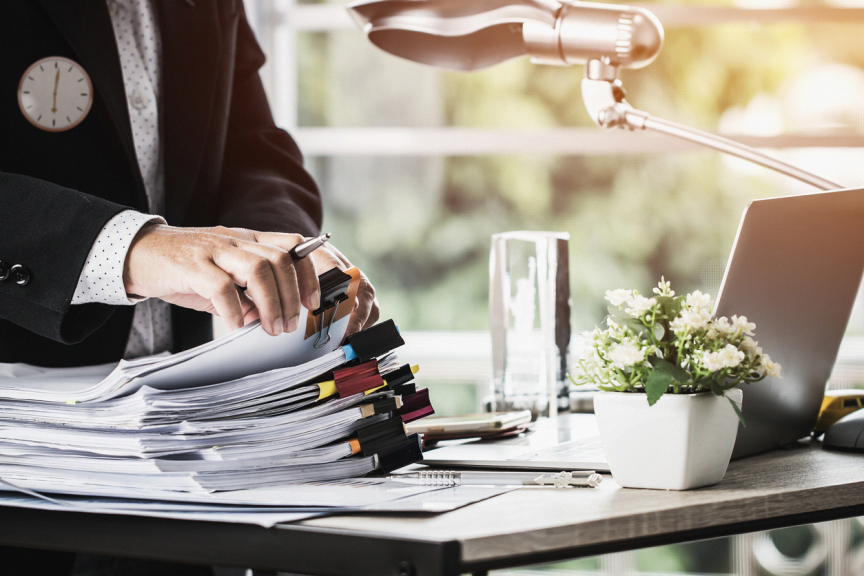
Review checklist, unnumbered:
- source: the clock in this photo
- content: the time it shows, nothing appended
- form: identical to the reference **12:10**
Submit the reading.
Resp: **6:01**
